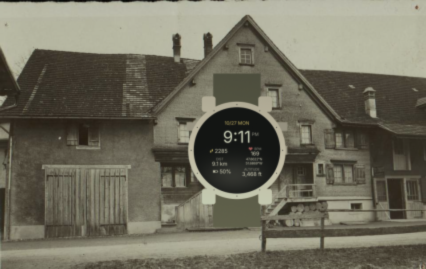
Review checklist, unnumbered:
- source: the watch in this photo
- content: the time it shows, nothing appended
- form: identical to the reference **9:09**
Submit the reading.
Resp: **9:11**
